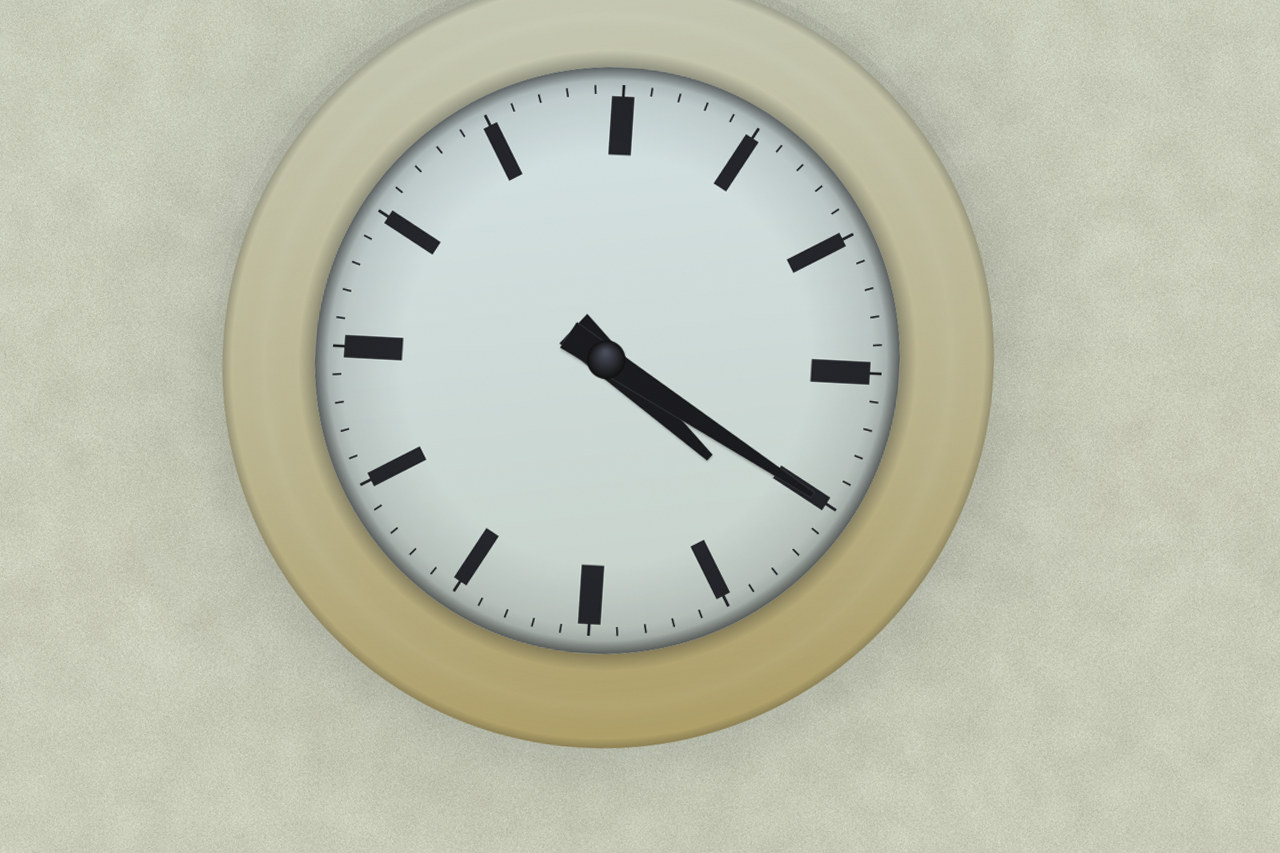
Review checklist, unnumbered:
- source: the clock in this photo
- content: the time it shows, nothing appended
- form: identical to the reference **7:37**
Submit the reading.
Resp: **4:20**
